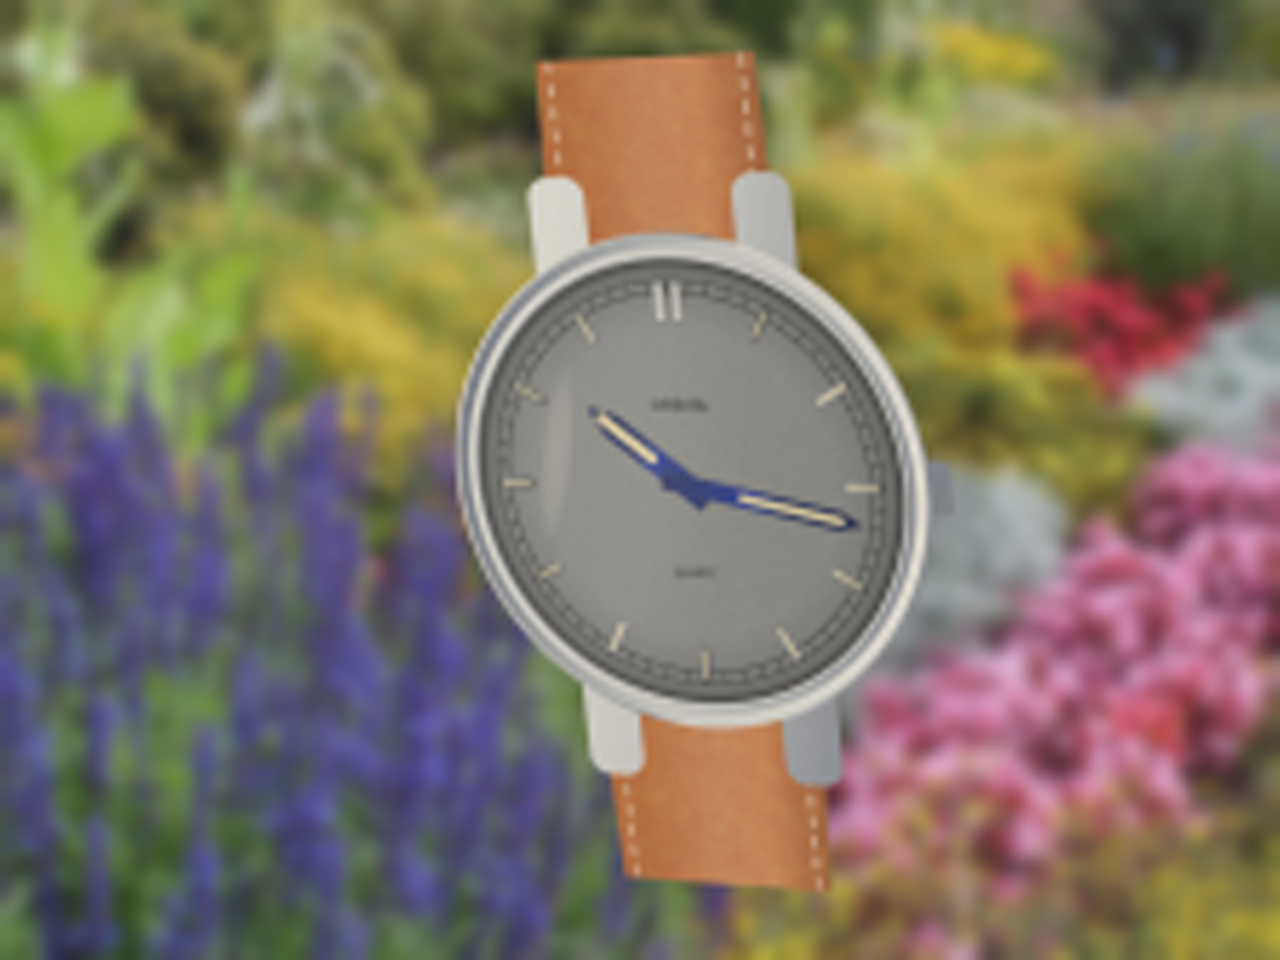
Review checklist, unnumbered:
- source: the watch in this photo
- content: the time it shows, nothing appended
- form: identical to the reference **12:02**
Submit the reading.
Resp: **10:17**
